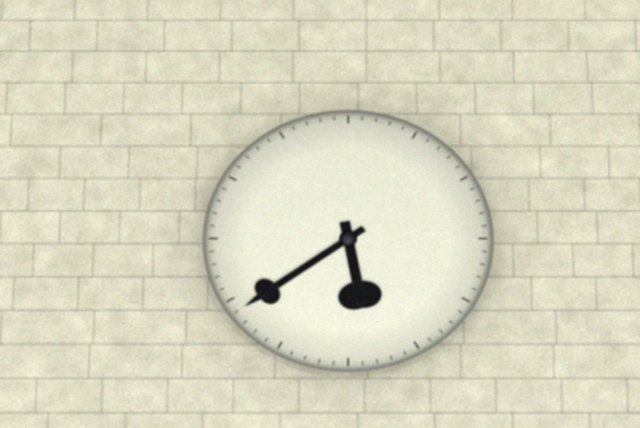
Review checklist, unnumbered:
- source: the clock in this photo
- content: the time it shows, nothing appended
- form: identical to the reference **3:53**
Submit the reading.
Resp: **5:39**
